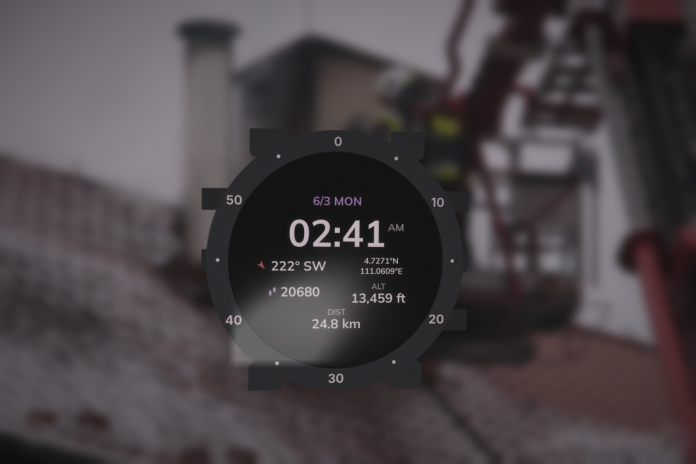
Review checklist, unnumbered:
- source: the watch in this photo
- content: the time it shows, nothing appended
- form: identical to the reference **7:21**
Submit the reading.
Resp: **2:41**
